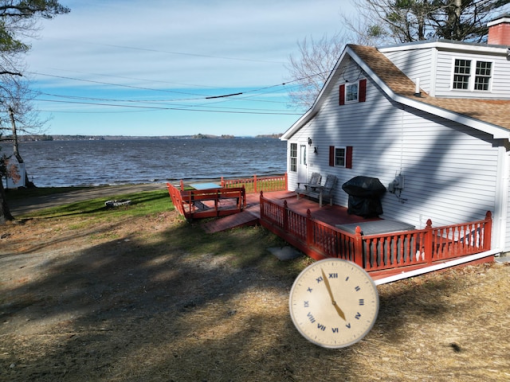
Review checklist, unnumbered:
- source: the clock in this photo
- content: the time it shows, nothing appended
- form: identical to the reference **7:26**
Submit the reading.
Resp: **4:57**
